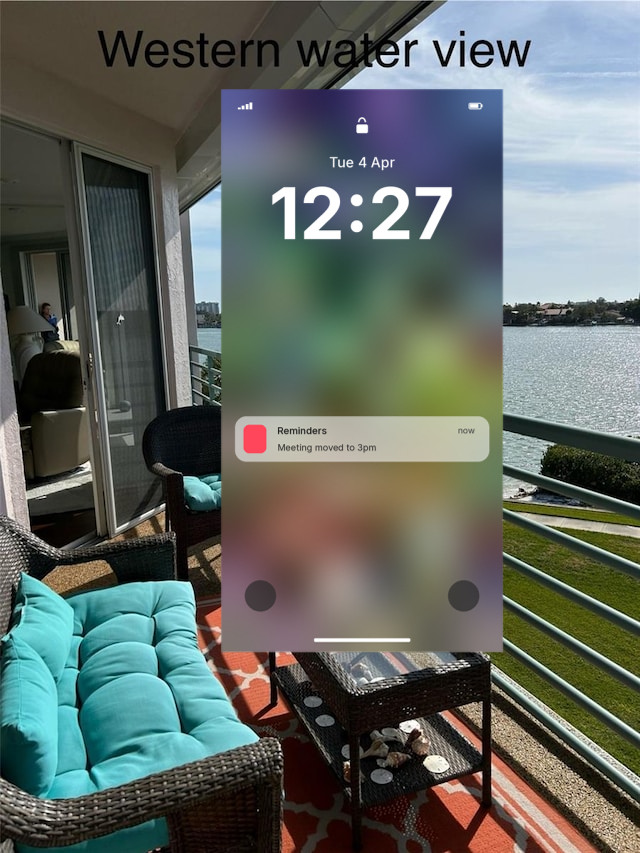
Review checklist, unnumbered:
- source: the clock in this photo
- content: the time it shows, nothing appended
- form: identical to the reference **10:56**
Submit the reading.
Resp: **12:27**
